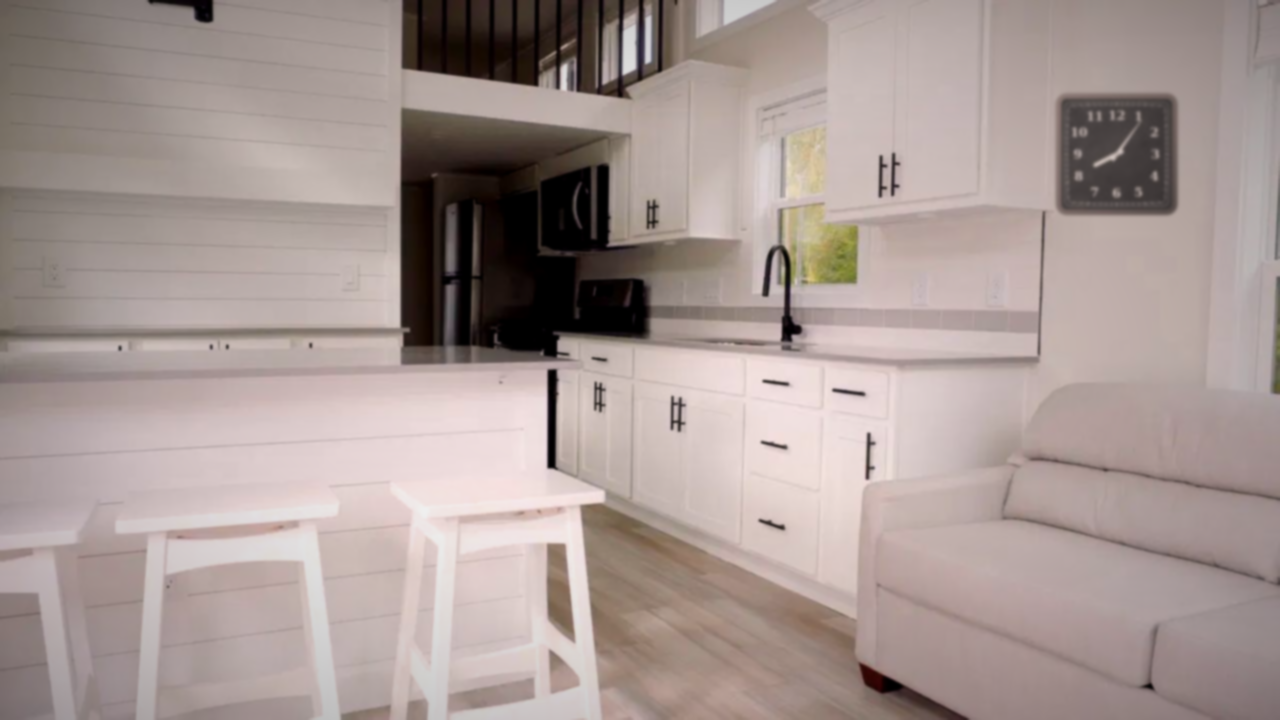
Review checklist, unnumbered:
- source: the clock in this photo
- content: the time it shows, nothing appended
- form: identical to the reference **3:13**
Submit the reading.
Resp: **8:06**
